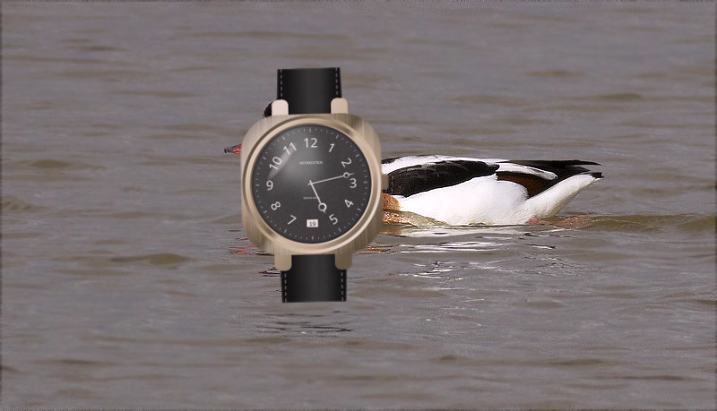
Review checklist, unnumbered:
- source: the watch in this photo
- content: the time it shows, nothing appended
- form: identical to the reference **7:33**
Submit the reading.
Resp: **5:13**
